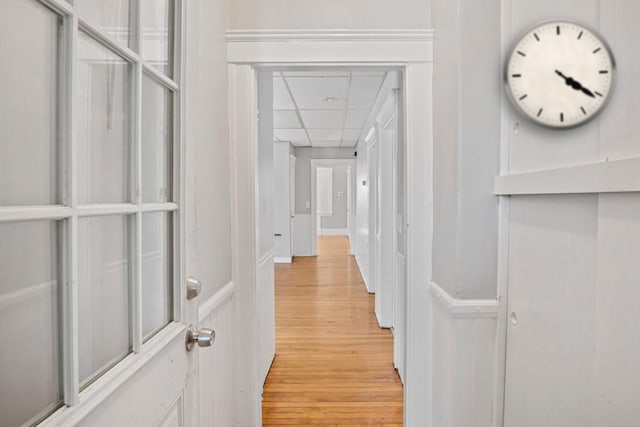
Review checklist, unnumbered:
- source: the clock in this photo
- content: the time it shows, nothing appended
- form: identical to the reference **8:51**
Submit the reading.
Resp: **4:21**
